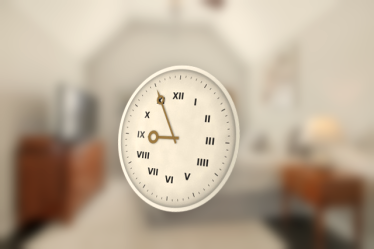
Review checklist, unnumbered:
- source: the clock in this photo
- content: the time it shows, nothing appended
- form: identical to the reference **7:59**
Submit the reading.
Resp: **8:55**
